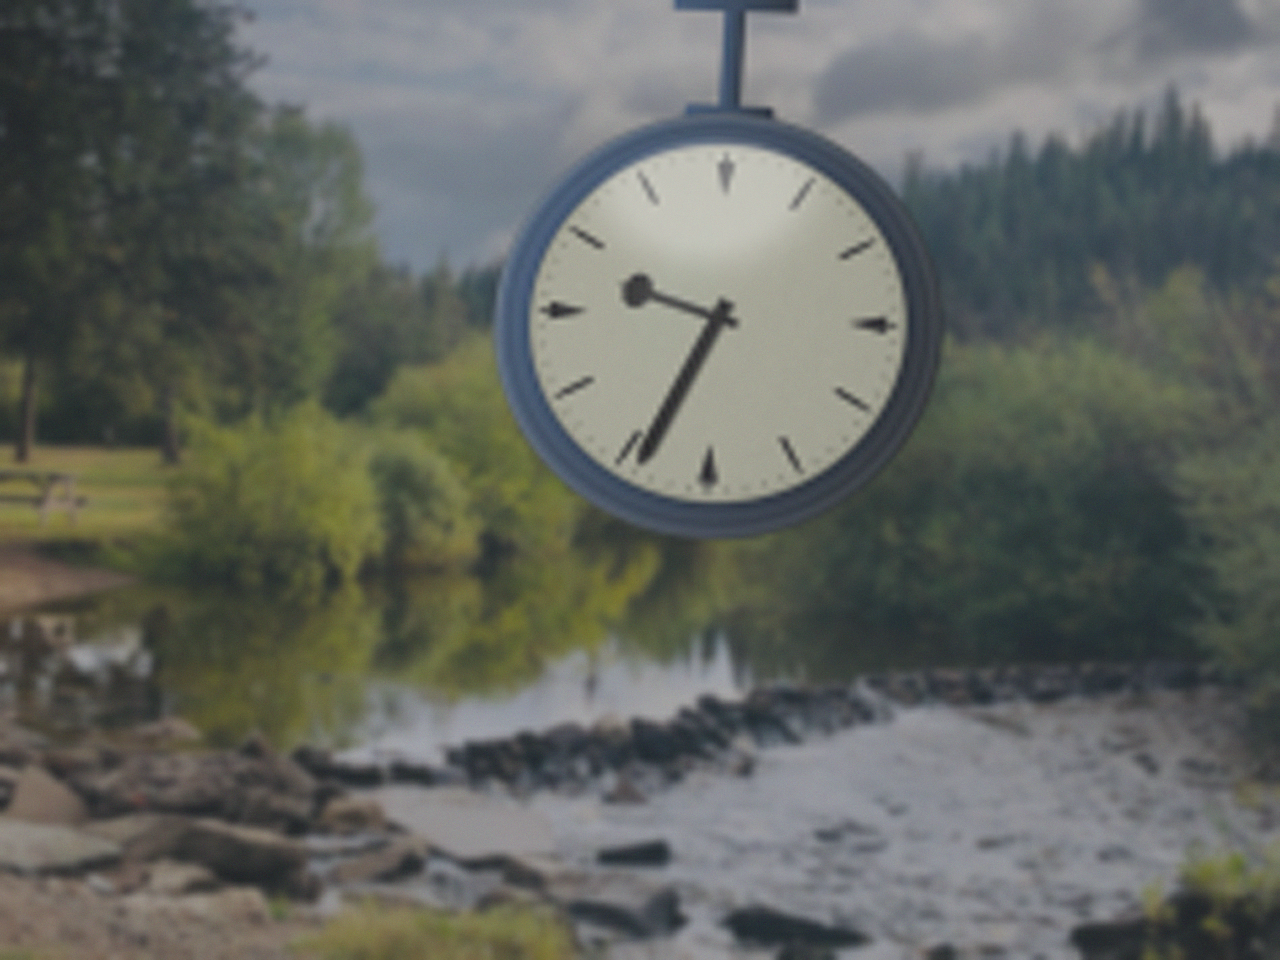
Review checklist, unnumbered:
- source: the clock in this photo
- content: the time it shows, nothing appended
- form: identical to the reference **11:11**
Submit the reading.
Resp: **9:34**
